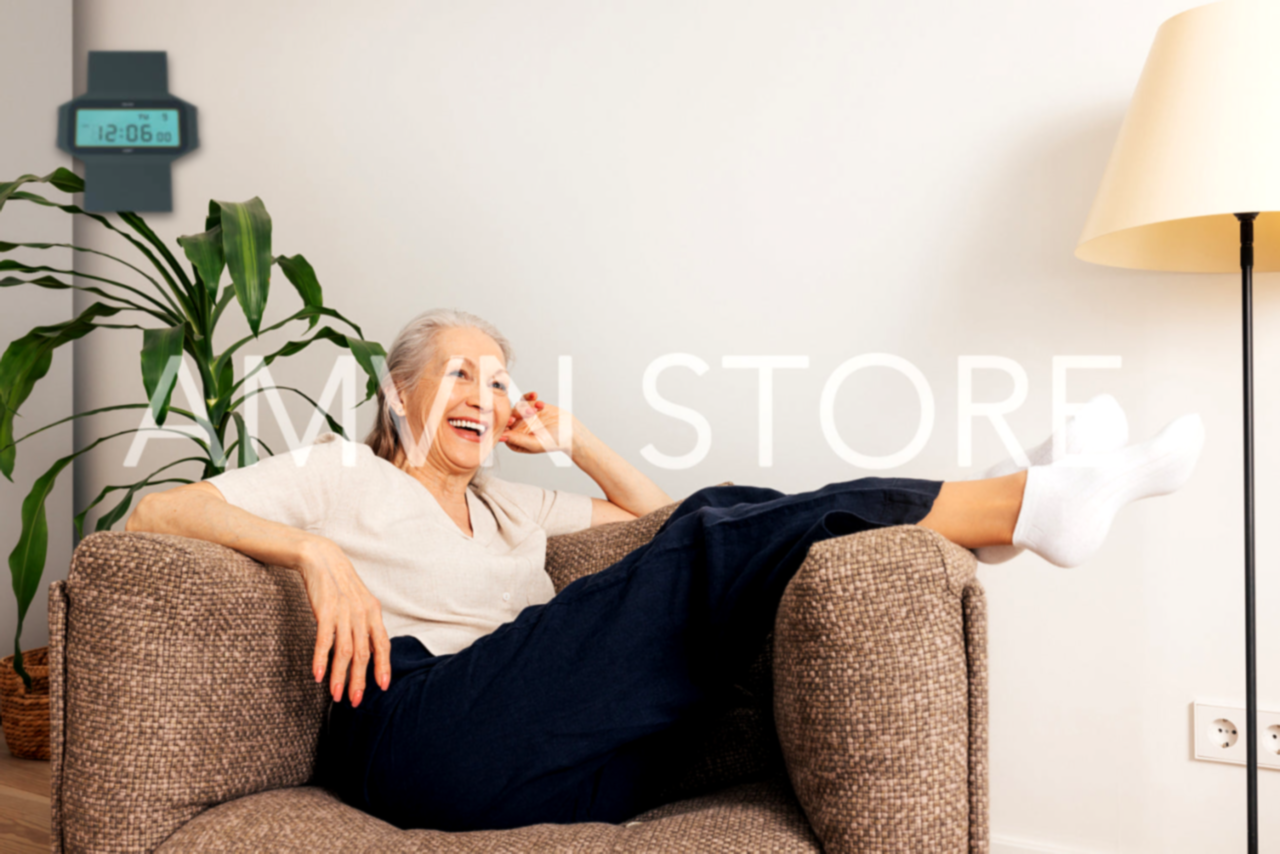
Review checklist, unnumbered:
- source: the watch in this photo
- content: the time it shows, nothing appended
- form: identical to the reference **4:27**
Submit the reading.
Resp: **12:06**
